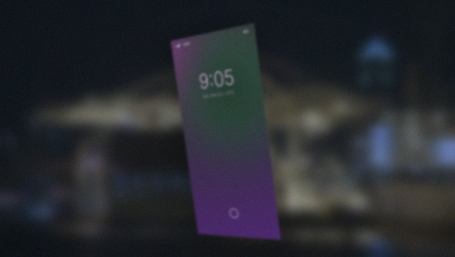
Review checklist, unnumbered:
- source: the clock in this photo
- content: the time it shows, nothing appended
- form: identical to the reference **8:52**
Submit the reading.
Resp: **9:05**
